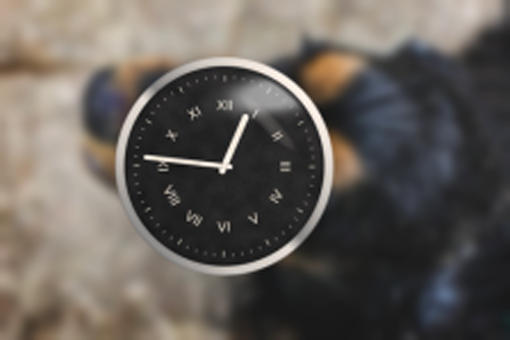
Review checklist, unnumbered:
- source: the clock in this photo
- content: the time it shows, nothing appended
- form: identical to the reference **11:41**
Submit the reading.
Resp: **12:46**
